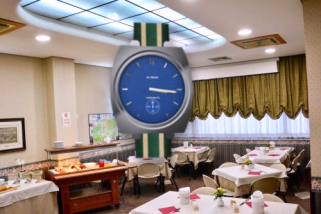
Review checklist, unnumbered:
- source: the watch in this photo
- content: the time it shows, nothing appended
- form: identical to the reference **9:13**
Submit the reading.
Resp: **3:16**
